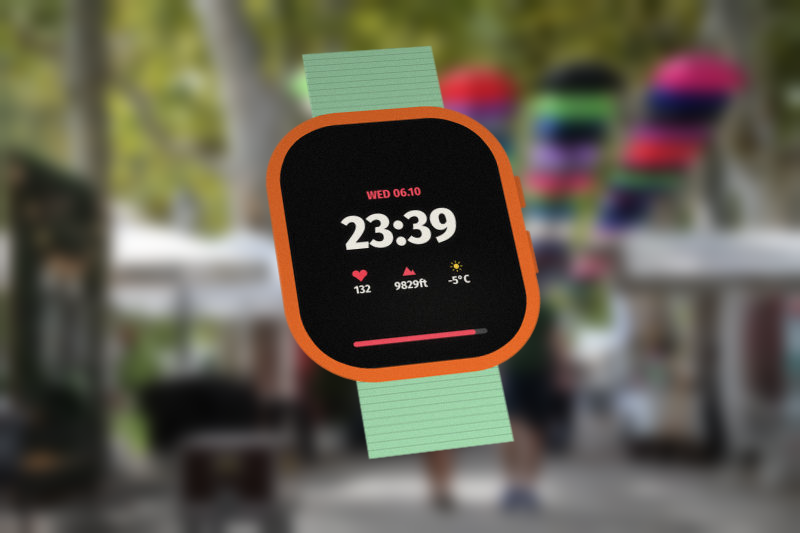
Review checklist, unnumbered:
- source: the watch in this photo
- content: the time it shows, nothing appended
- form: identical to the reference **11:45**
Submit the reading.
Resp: **23:39**
